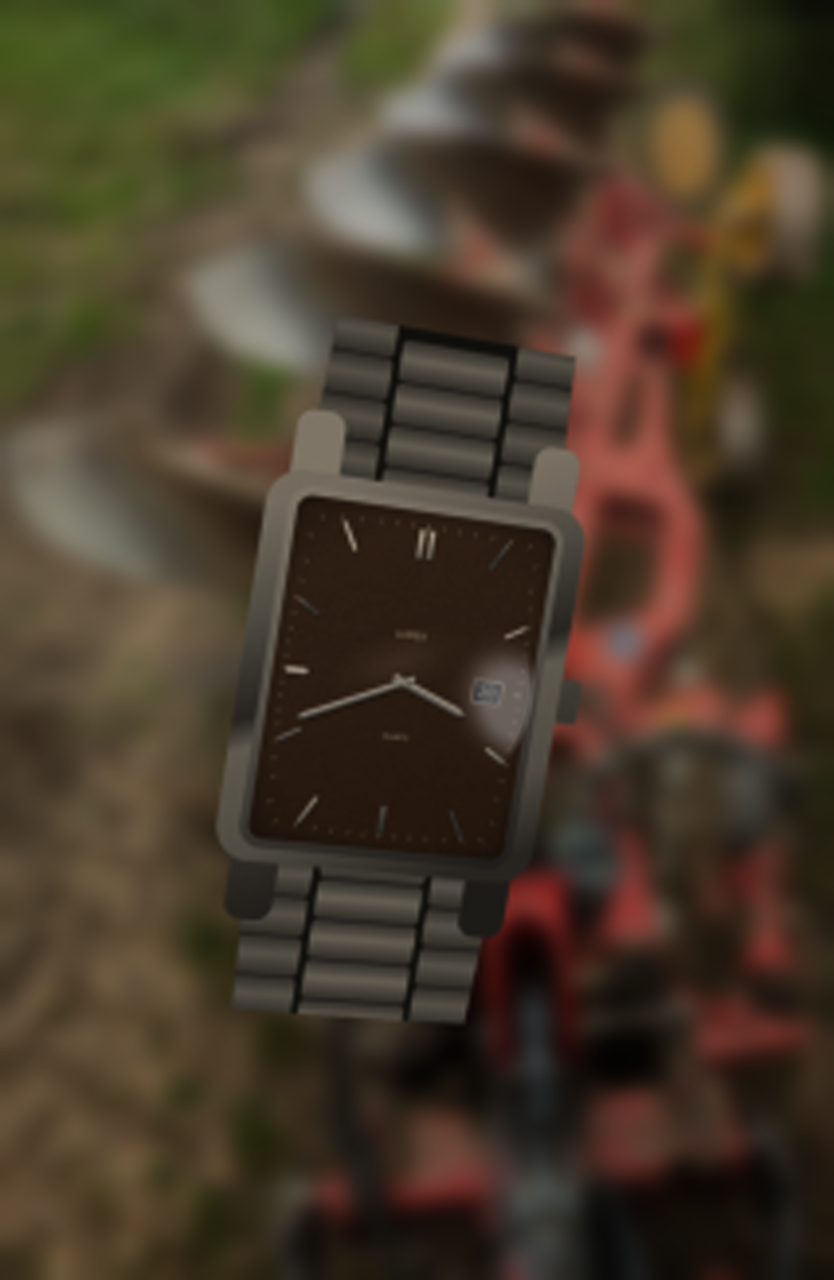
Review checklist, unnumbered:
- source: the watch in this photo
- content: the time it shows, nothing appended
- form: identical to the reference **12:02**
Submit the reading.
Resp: **3:41**
